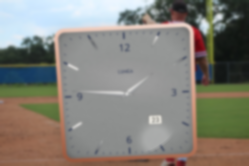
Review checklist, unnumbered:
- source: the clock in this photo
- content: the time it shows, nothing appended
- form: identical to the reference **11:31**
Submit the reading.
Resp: **1:46**
